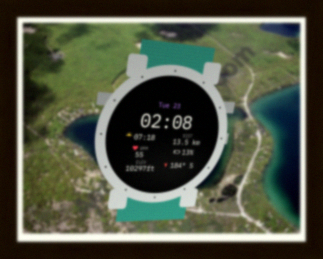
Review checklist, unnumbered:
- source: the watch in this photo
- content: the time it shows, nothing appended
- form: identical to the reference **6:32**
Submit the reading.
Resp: **2:08**
